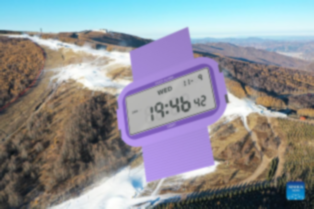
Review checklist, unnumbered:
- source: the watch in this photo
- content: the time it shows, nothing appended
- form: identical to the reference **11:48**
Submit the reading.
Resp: **19:46**
